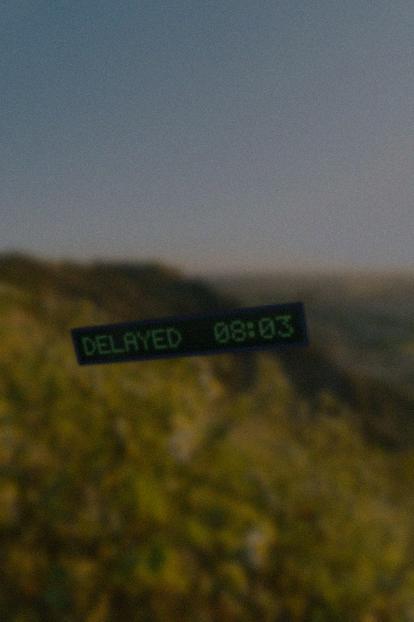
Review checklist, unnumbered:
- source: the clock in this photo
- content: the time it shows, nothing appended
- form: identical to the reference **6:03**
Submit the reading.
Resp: **8:03**
